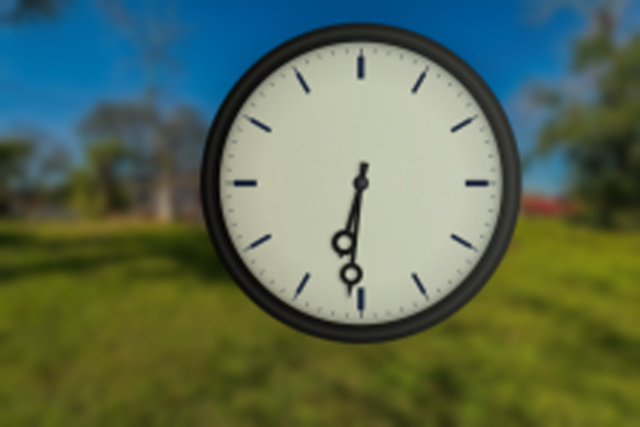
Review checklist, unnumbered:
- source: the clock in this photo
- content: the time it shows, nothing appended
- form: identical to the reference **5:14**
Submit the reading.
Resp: **6:31**
